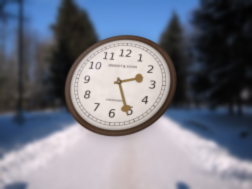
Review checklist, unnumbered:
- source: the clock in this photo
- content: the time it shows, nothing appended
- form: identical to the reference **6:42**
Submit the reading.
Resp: **2:26**
